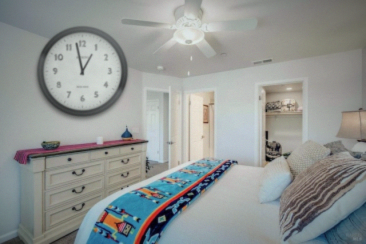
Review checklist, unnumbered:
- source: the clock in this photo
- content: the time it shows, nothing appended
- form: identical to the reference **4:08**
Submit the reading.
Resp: **12:58**
